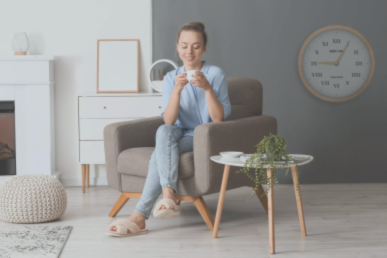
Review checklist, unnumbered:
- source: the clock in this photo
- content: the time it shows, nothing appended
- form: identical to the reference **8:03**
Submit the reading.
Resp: **9:05**
